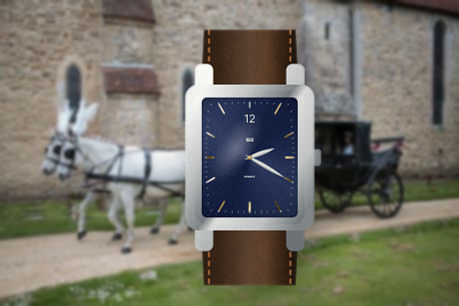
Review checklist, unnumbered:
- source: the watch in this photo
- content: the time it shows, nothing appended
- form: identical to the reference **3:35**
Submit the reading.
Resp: **2:20**
